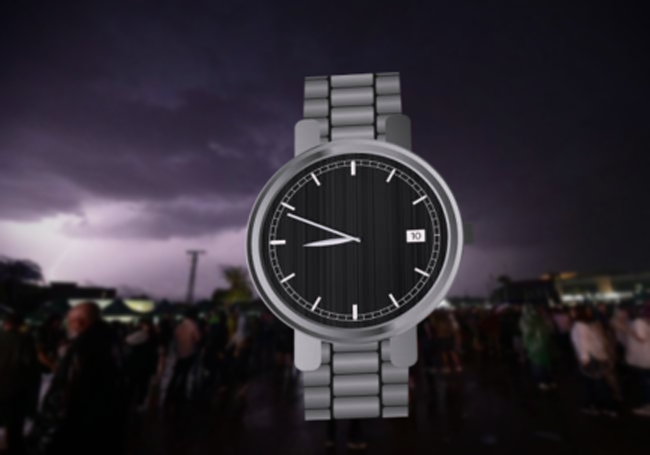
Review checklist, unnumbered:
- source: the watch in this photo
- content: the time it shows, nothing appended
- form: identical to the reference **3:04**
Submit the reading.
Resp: **8:49**
